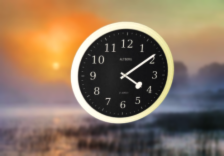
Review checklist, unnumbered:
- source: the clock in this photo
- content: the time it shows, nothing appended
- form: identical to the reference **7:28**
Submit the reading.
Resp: **4:09**
